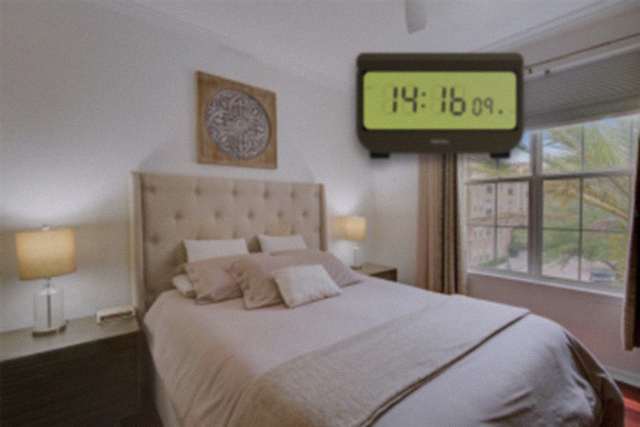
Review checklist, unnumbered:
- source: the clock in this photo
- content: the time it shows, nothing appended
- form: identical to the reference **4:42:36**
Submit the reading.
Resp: **14:16:09**
